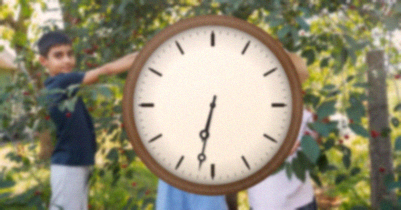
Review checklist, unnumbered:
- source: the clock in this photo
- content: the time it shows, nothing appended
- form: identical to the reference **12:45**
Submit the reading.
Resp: **6:32**
